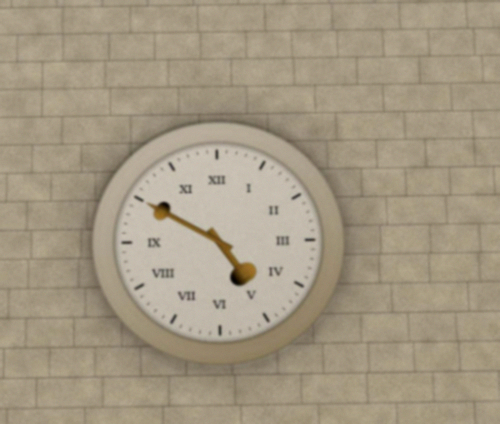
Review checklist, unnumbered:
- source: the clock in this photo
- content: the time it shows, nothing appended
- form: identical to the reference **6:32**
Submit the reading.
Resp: **4:50**
